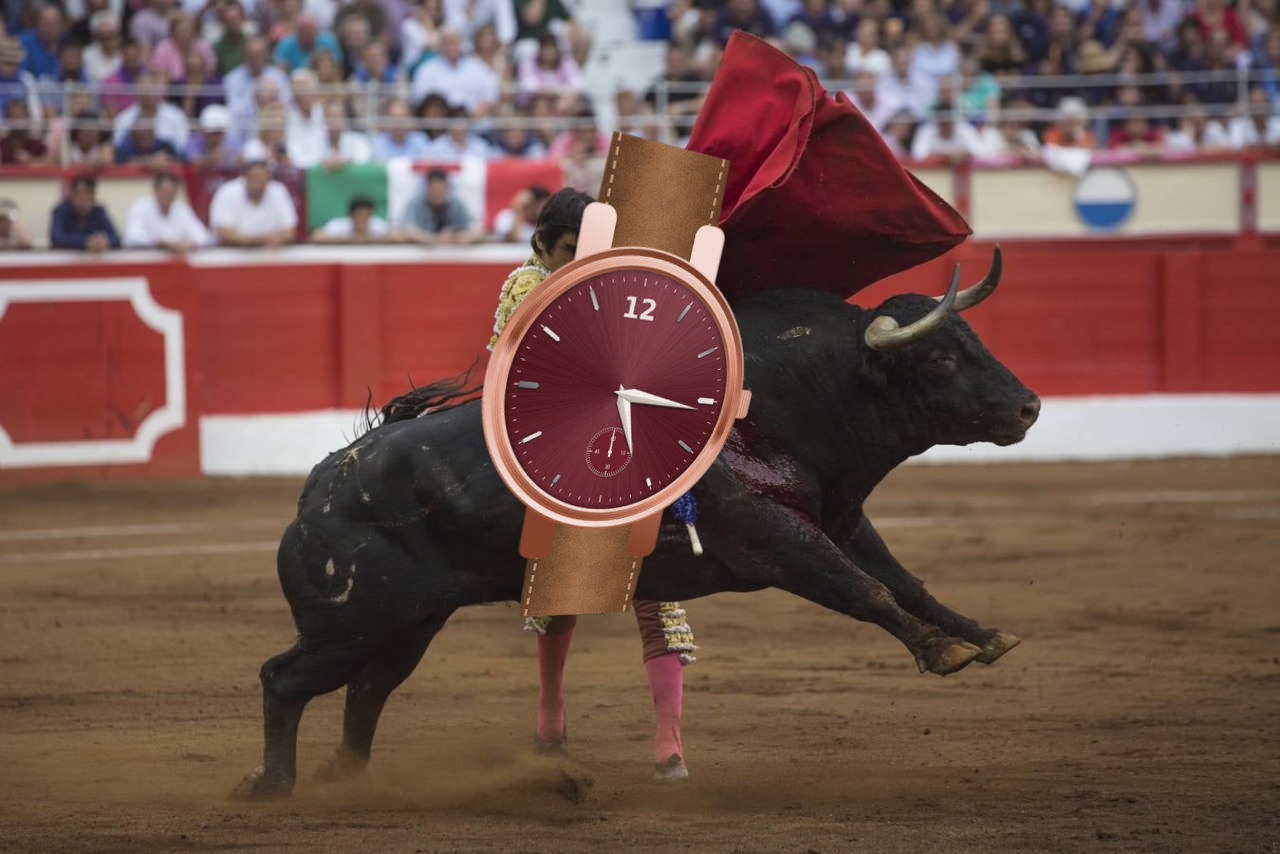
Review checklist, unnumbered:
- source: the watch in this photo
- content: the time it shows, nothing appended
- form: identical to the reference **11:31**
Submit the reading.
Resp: **5:16**
